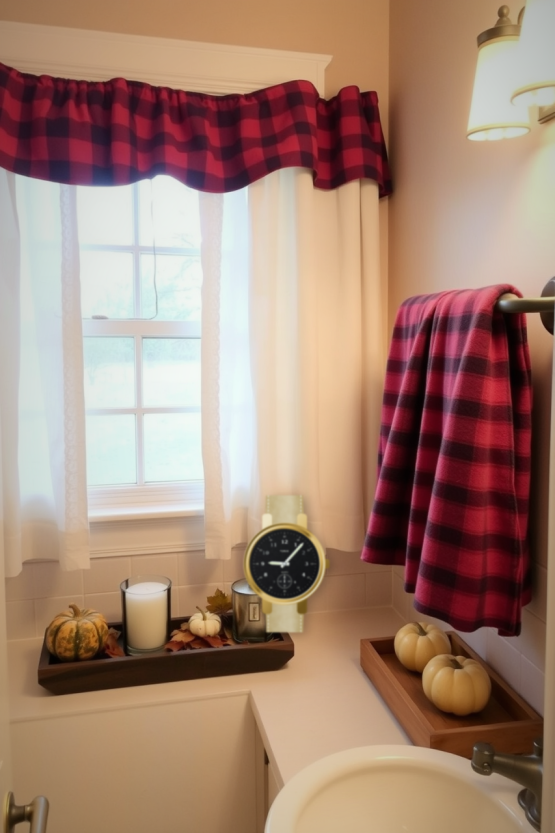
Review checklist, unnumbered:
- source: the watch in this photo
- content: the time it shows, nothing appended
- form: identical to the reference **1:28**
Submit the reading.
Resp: **9:07**
